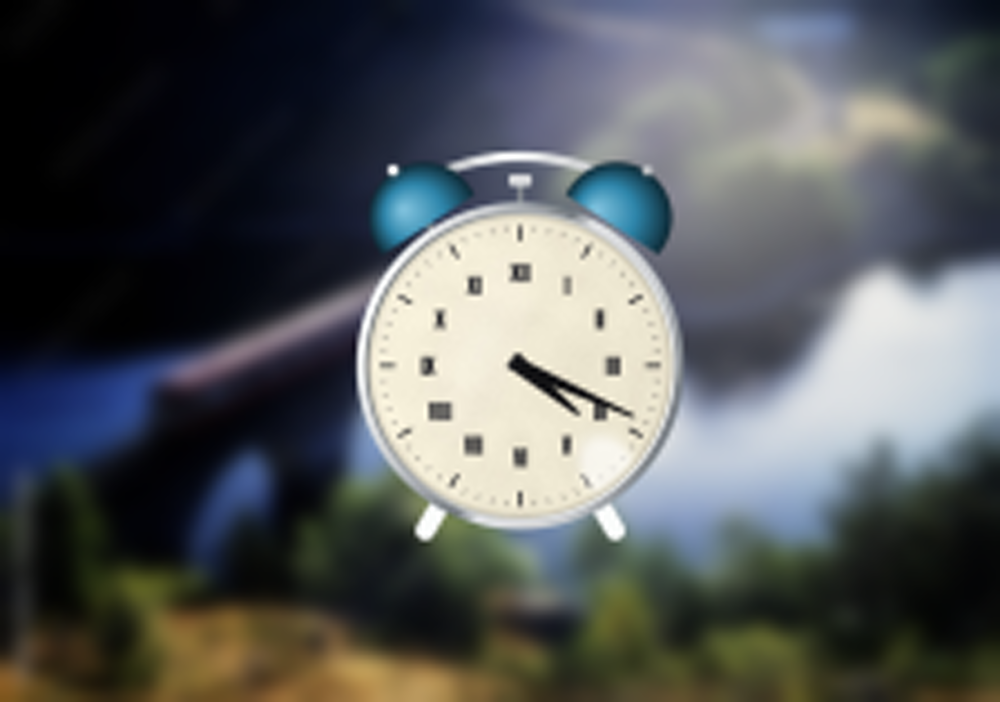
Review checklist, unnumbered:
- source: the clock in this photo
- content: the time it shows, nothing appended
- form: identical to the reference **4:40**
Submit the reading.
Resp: **4:19**
